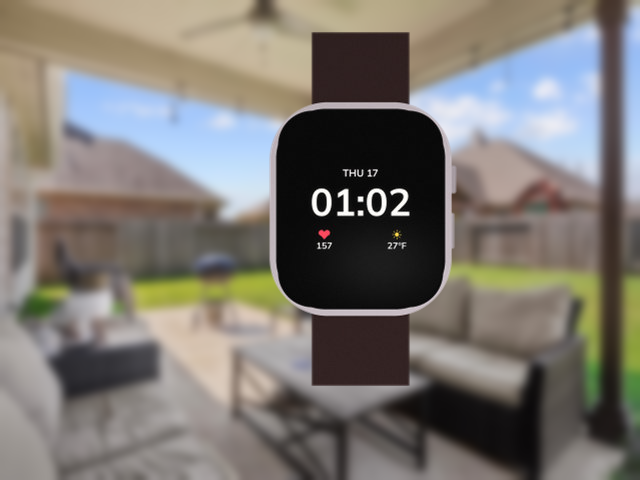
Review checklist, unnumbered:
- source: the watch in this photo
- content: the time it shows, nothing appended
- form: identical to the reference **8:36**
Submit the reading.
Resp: **1:02**
